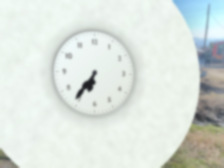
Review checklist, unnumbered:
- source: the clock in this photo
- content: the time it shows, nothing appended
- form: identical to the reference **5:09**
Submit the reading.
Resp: **6:36**
